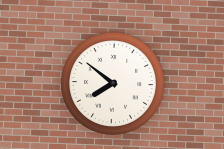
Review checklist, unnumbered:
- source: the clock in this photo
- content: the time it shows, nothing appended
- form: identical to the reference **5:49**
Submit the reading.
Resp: **7:51**
